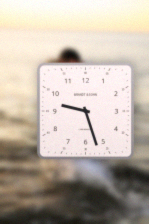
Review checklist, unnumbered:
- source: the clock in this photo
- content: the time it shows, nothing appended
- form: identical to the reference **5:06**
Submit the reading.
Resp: **9:27**
